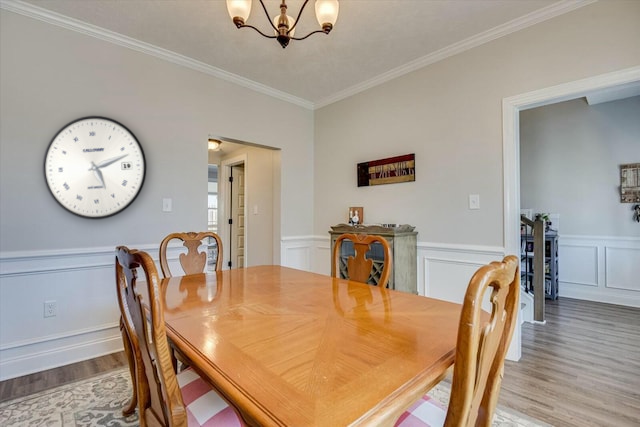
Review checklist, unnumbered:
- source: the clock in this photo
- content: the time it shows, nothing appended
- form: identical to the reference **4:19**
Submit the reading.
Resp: **5:12**
